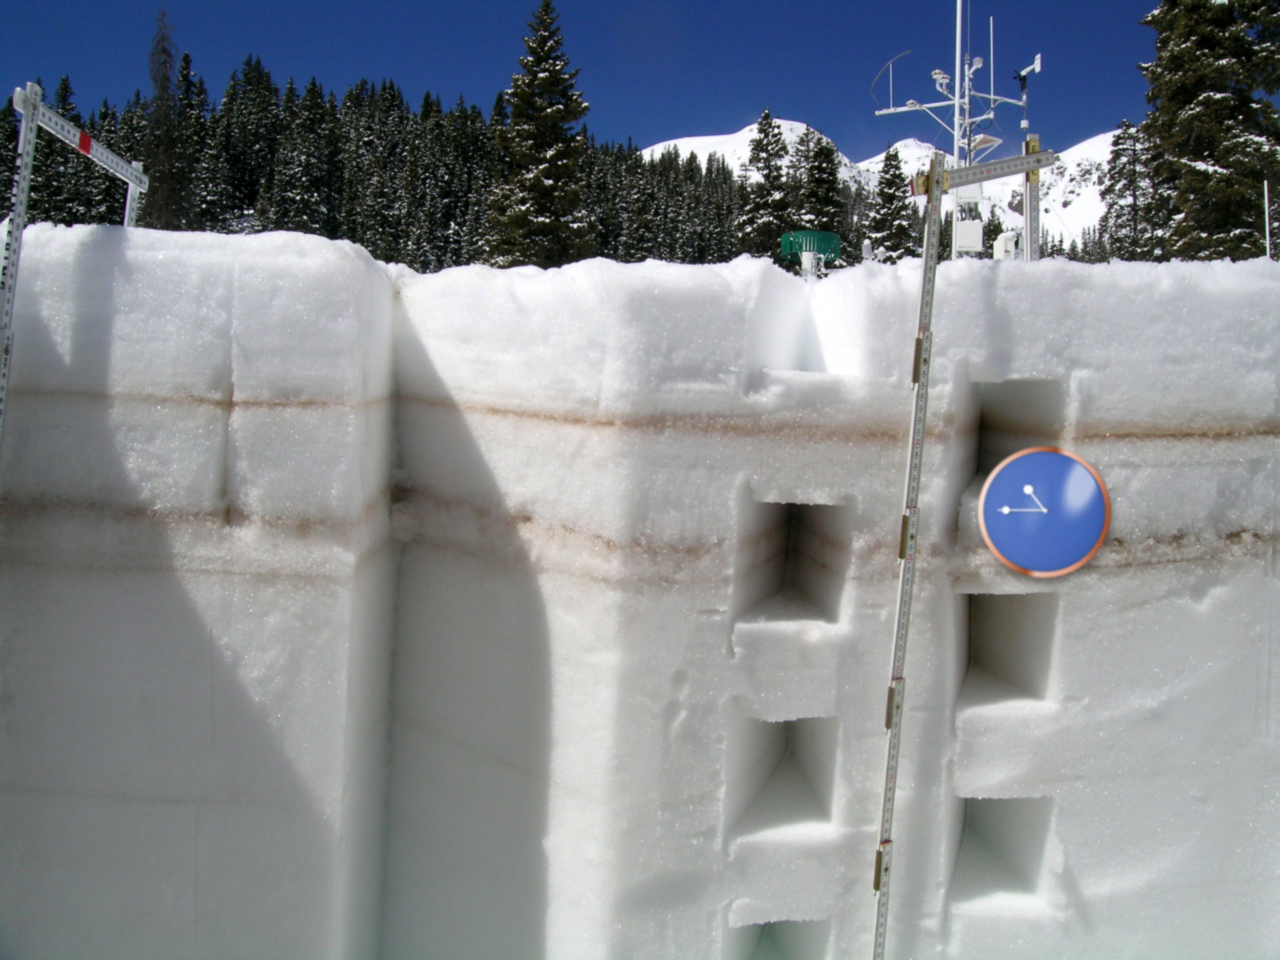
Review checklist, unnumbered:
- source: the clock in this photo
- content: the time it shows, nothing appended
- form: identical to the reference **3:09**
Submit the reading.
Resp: **10:45**
